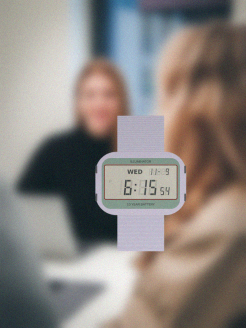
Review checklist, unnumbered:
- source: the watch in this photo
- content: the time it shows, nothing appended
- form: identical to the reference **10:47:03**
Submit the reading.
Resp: **6:15:54**
